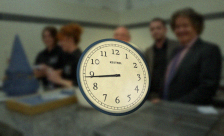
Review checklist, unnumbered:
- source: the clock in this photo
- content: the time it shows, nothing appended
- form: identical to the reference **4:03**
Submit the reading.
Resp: **8:44**
